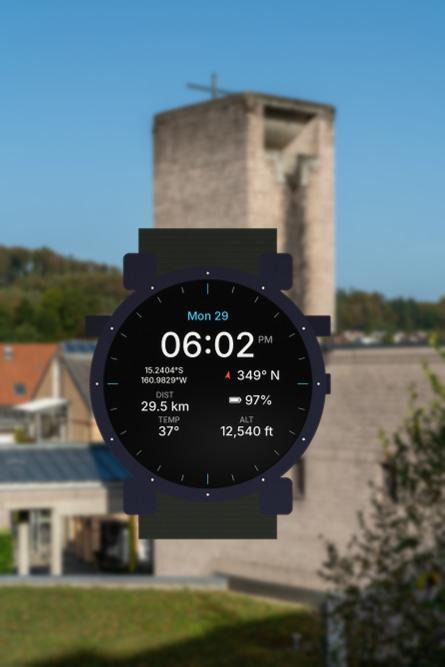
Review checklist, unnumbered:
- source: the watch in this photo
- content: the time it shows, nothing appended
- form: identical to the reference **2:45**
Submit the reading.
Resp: **6:02**
